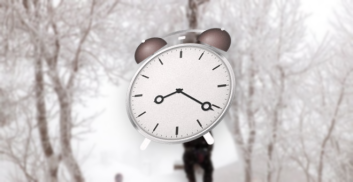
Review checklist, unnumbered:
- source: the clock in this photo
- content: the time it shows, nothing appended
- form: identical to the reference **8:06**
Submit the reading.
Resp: **8:21**
